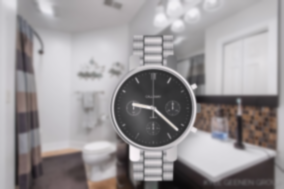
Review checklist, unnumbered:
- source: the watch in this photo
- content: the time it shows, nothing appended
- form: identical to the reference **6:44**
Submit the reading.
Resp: **9:22**
